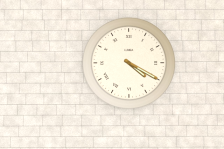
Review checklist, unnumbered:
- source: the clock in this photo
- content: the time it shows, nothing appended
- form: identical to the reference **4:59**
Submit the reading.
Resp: **4:20**
